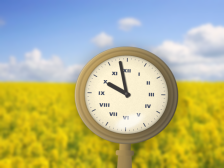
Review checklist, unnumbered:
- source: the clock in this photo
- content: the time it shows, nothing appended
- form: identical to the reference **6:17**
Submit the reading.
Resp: **9:58**
